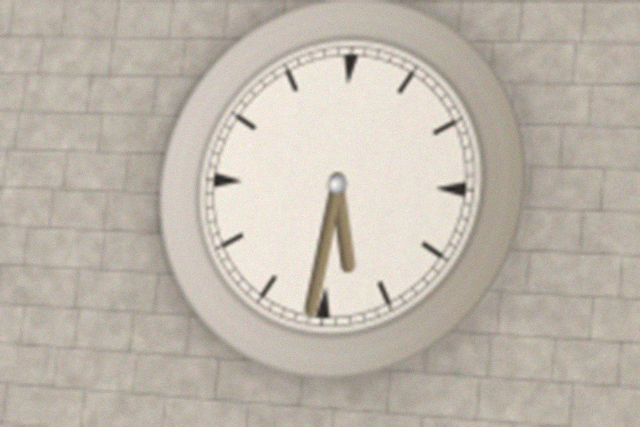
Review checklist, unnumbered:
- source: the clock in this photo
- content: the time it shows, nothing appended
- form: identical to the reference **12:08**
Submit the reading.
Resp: **5:31**
